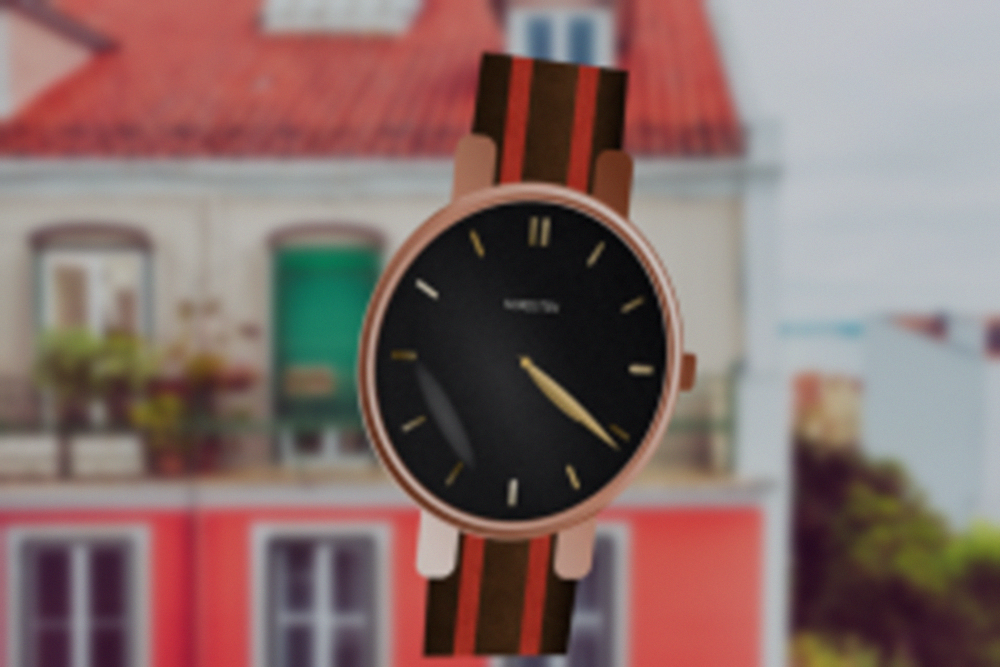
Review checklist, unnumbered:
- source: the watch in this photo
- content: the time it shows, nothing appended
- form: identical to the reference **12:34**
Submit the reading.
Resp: **4:21**
